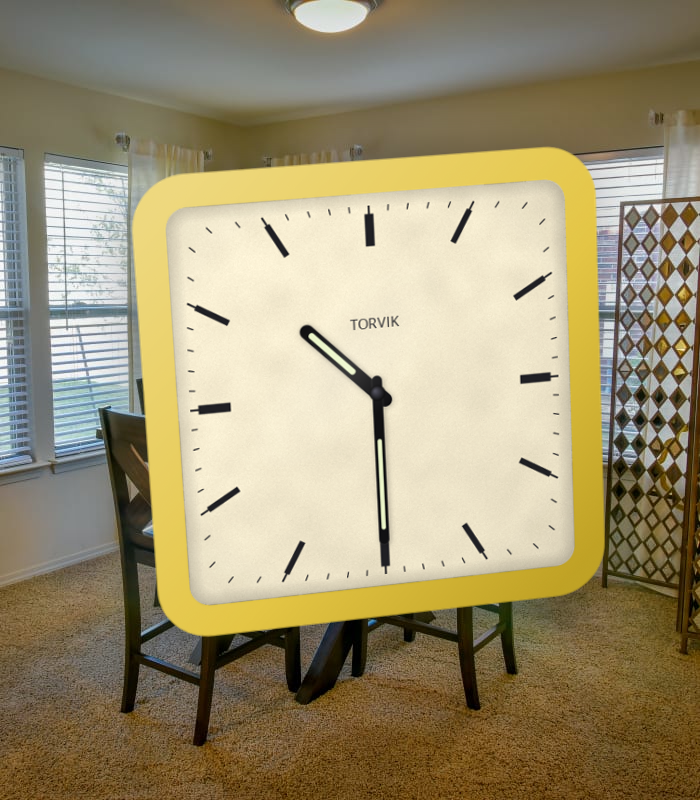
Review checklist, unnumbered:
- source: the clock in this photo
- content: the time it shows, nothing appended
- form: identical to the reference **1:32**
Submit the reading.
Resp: **10:30**
